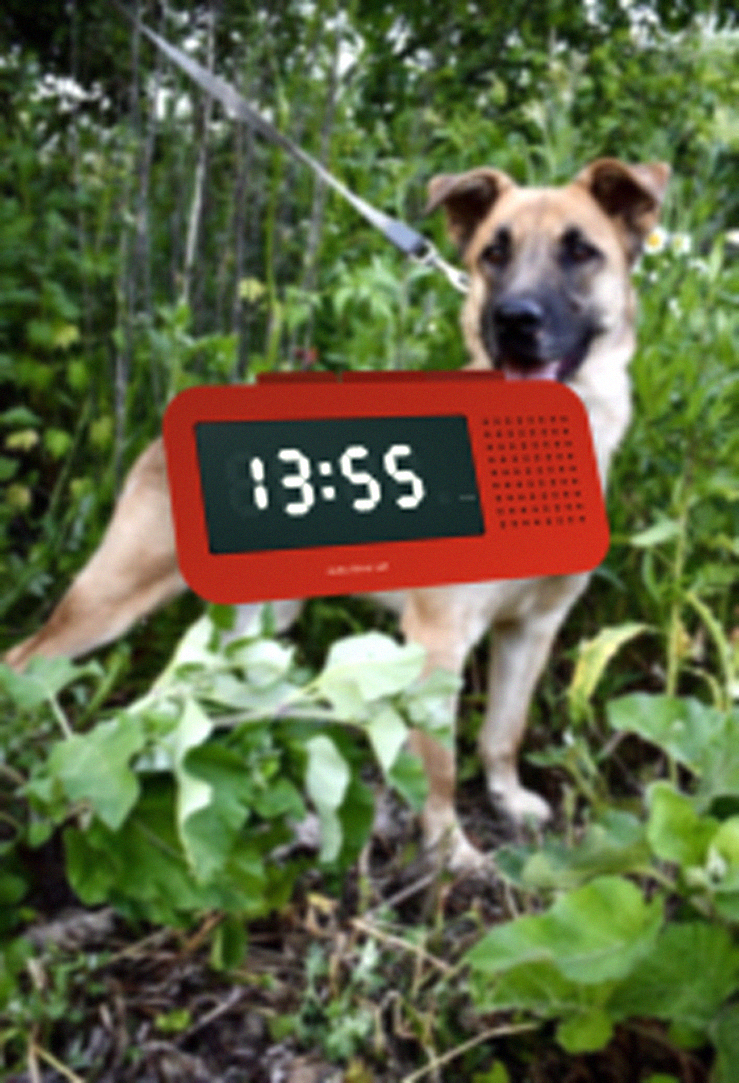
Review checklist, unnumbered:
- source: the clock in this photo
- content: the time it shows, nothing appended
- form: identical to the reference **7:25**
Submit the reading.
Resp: **13:55**
